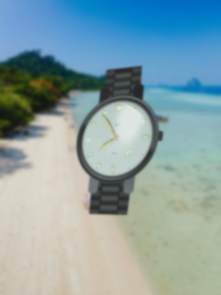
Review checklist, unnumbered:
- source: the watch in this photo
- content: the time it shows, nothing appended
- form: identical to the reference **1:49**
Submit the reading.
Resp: **7:54**
